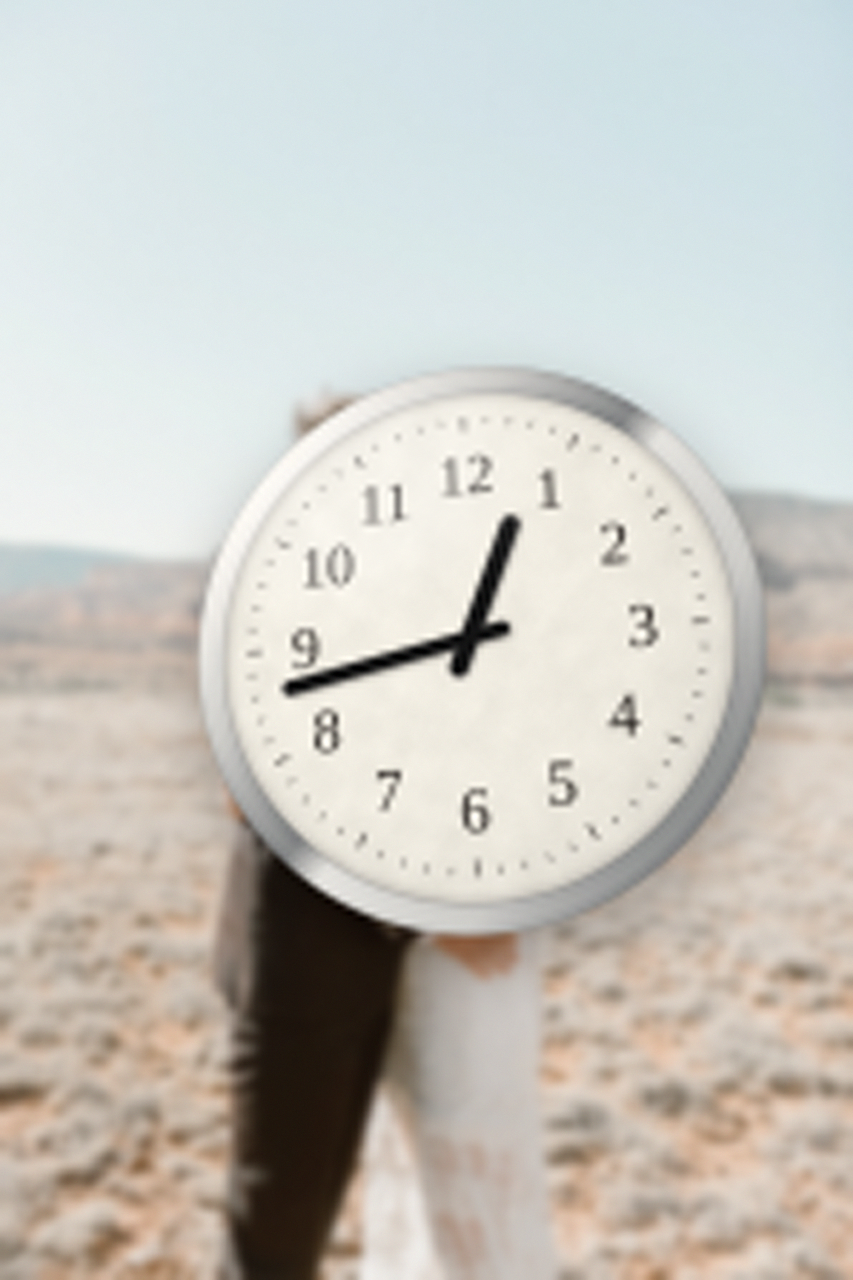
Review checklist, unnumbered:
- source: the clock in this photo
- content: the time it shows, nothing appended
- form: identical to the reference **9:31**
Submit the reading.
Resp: **12:43**
